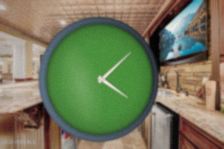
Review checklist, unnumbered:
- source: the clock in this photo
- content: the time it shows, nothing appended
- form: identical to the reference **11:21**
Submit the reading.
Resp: **4:08**
